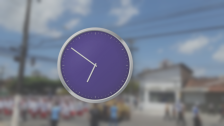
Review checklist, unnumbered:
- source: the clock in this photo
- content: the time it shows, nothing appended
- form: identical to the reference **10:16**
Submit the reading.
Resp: **6:51**
